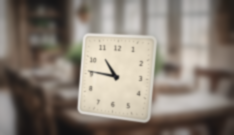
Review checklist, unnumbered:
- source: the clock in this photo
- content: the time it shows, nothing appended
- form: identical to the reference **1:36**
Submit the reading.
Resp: **10:46**
